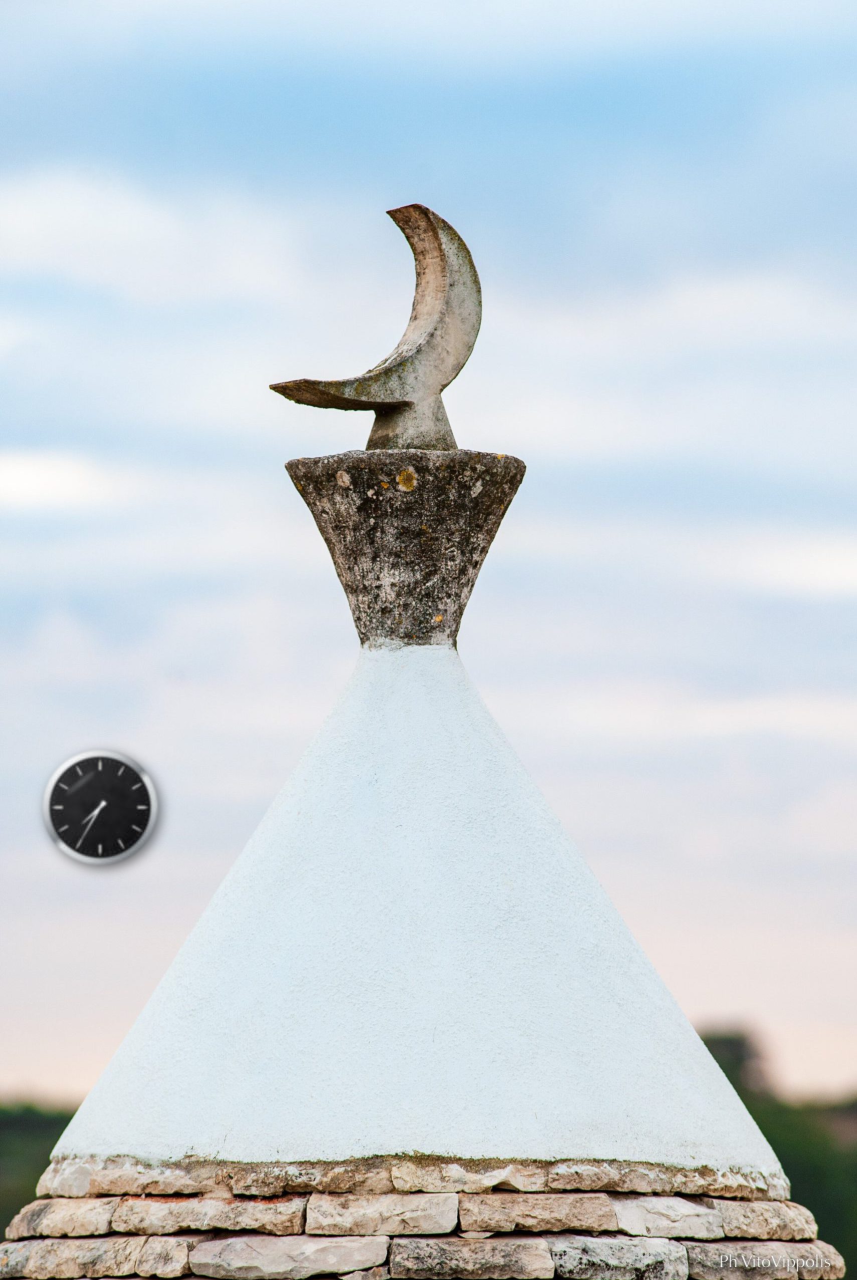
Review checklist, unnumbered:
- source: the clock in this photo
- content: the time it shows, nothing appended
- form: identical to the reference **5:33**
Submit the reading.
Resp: **7:35**
